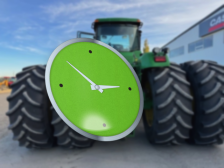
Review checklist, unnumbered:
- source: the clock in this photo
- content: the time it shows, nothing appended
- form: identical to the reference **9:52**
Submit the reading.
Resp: **2:52**
